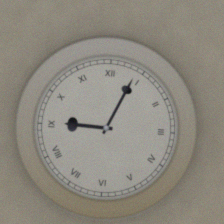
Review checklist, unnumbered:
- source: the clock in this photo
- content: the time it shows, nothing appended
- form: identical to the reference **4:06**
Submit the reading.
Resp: **9:04**
